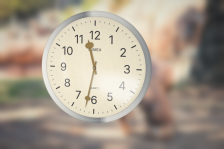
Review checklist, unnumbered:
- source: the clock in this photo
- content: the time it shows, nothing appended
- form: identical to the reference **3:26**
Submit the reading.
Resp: **11:32**
